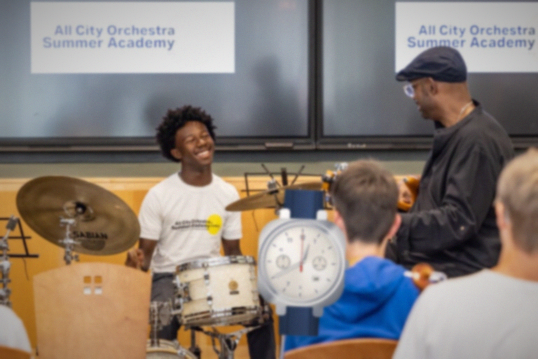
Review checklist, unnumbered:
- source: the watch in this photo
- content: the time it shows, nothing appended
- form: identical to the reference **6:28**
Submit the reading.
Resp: **12:40**
